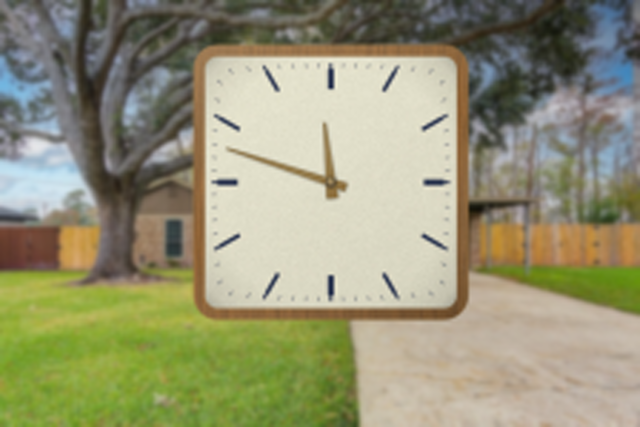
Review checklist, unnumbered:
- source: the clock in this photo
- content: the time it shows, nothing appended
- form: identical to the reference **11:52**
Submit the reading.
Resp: **11:48**
